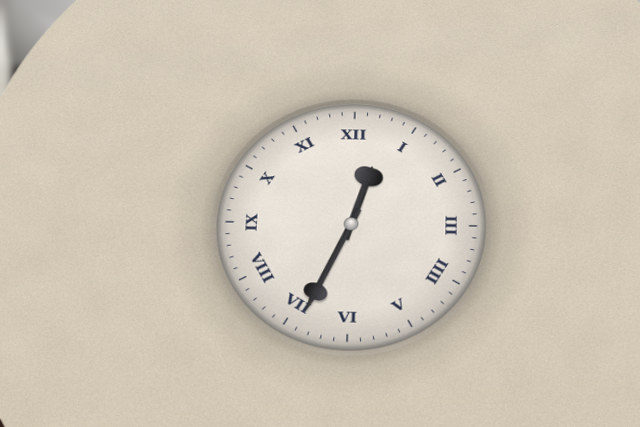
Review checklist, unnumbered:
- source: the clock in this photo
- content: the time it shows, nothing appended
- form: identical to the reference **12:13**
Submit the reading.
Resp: **12:34**
